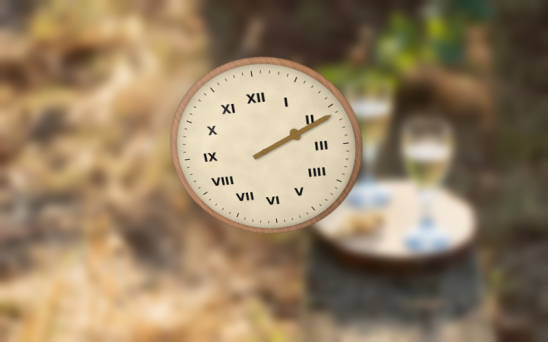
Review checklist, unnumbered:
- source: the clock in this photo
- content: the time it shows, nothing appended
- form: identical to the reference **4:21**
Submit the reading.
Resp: **2:11**
